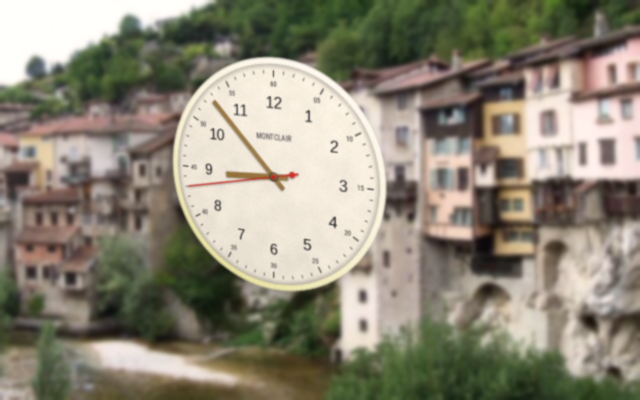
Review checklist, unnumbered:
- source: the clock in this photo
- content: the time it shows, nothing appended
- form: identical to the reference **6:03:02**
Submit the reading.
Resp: **8:52:43**
